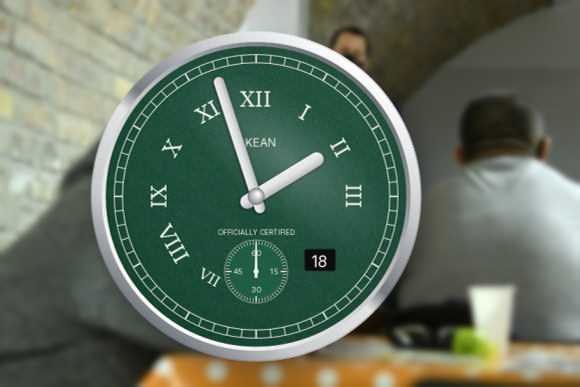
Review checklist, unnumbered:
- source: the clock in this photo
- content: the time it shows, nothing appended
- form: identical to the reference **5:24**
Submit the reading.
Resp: **1:57**
